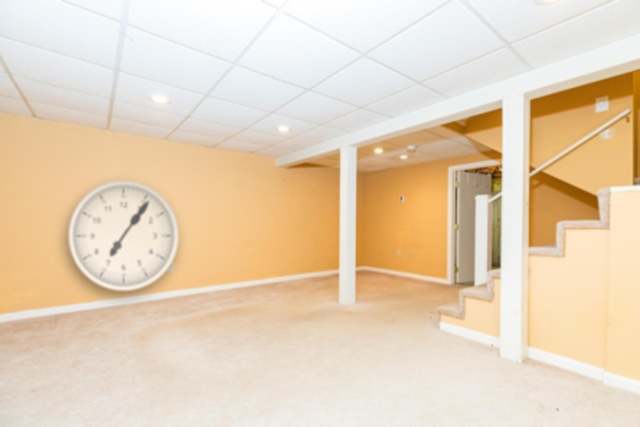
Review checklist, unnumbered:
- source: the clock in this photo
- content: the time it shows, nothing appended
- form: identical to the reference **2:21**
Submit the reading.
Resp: **7:06**
